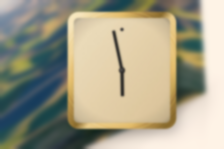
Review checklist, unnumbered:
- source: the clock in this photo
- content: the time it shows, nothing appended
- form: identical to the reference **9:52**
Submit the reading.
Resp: **5:58**
